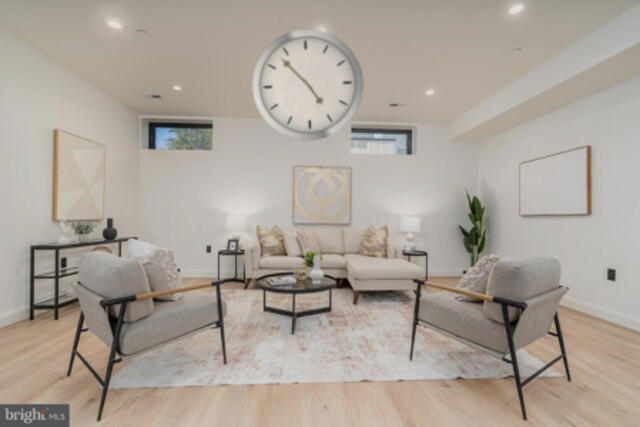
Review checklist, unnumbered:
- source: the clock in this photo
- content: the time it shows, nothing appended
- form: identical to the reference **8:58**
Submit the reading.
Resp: **4:53**
